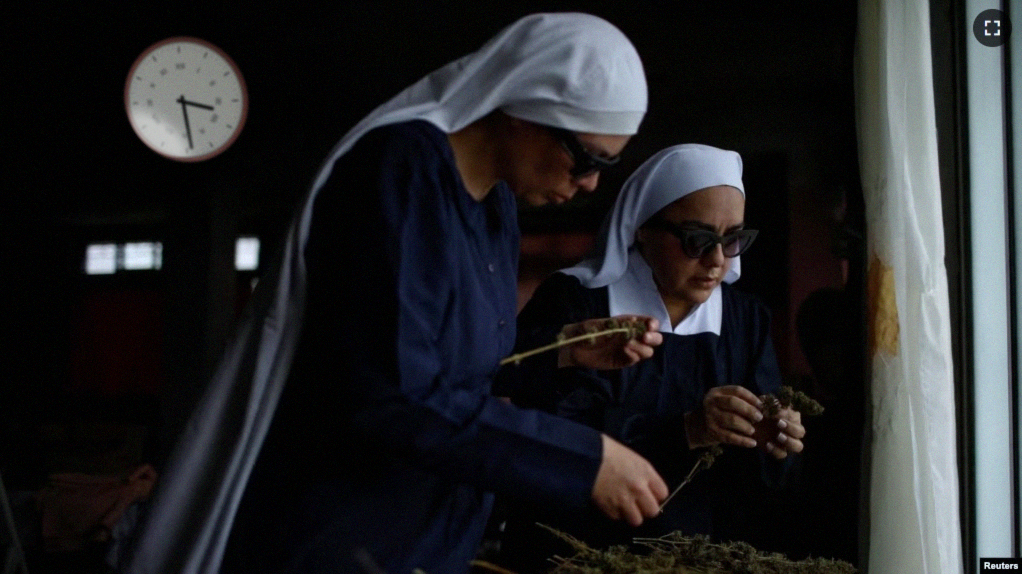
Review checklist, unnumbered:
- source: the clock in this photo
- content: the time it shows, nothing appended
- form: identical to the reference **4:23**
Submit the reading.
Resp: **3:29**
